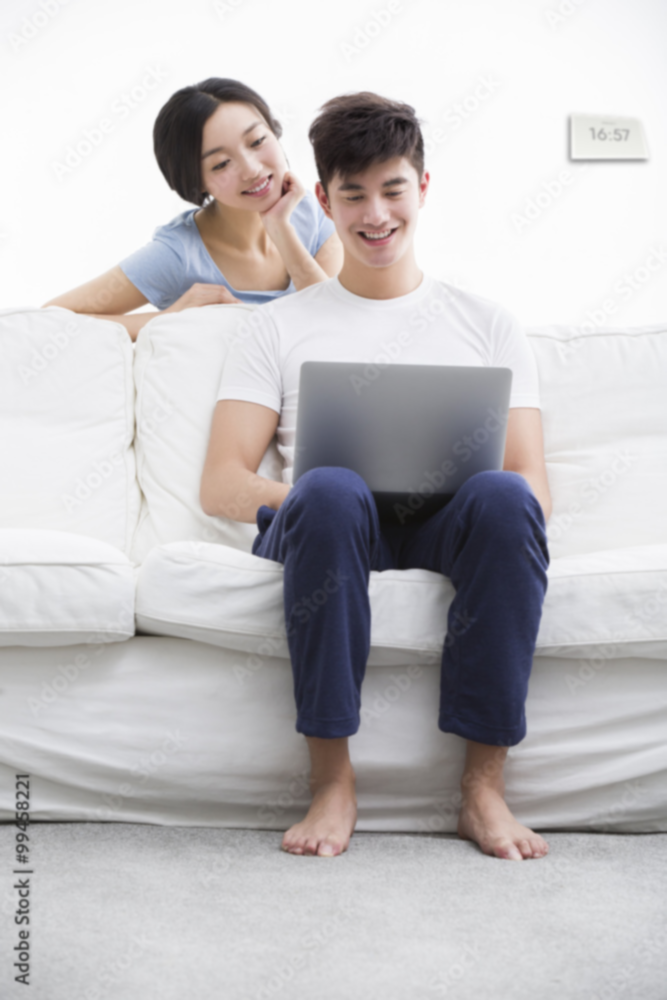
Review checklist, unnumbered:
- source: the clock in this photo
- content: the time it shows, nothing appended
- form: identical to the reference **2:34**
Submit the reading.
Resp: **16:57**
